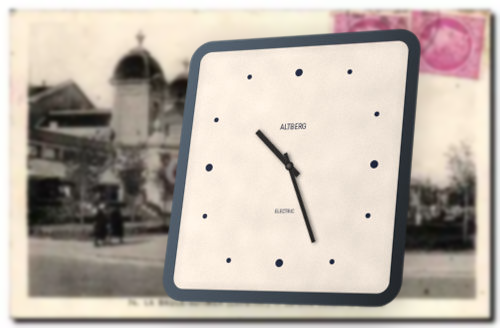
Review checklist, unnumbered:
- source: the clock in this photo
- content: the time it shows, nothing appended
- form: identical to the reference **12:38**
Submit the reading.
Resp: **10:26**
